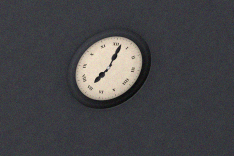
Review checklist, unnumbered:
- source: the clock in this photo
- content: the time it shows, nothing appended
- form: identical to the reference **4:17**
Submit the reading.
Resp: **7:02**
